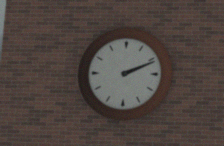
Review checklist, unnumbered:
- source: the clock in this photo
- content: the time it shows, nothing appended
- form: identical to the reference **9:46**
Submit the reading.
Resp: **2:11**
